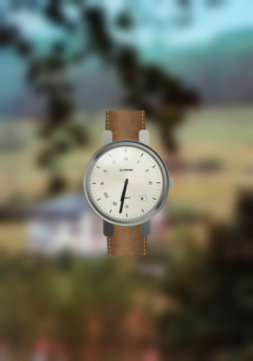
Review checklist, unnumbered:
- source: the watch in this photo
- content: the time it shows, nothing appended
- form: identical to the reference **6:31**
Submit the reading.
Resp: **6:32**
